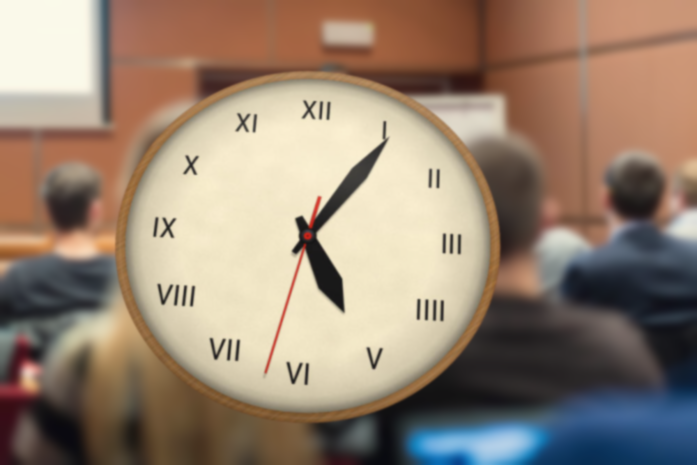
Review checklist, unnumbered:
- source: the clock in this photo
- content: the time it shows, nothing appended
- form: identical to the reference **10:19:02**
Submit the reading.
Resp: **5:05:32**
